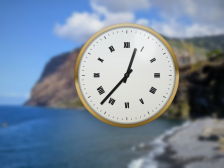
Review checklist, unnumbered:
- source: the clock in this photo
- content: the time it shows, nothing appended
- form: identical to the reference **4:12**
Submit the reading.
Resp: **12:37**
